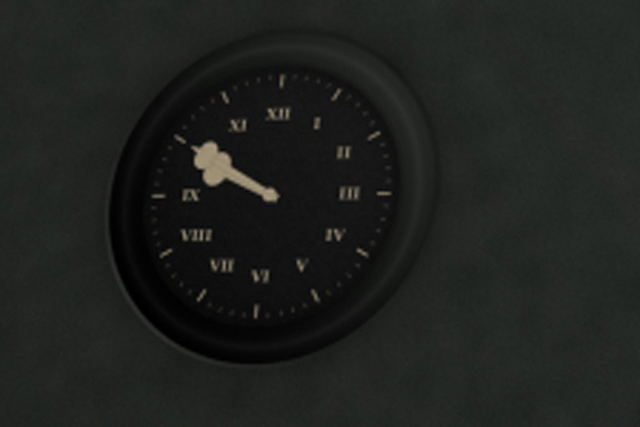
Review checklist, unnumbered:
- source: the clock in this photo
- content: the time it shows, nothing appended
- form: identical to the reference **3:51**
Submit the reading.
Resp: **9:50**
